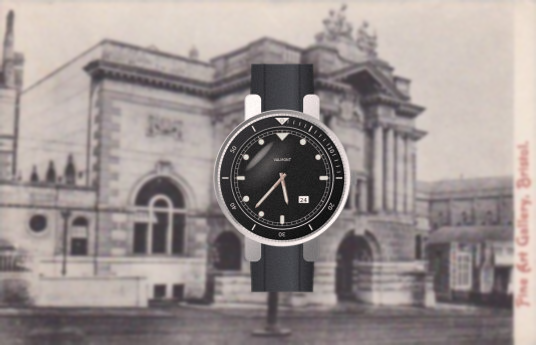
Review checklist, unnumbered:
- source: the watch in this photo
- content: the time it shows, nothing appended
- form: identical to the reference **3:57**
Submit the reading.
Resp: **5:37**
